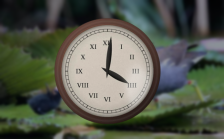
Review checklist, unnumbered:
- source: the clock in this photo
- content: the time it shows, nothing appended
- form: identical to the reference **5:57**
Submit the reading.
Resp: **4:01**
